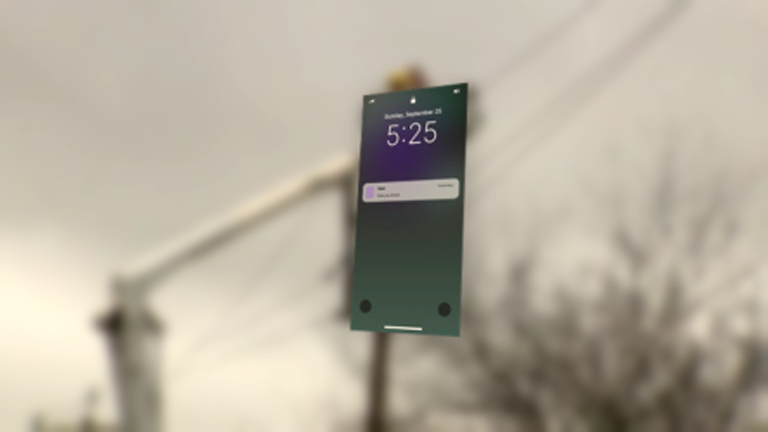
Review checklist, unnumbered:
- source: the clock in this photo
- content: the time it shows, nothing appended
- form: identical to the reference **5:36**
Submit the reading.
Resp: **5:25**
